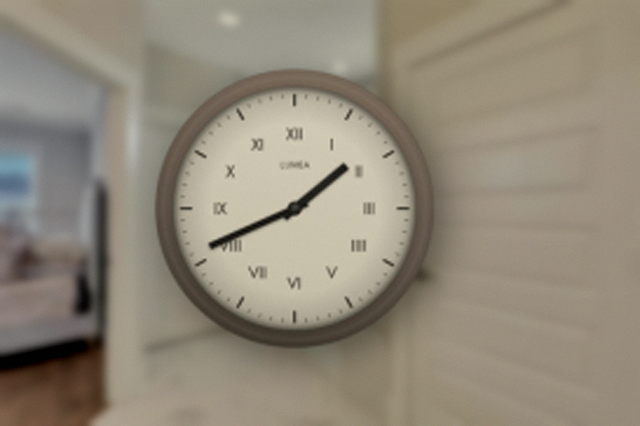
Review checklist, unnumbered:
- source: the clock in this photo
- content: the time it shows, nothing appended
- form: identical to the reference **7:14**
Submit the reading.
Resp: **1:41**
